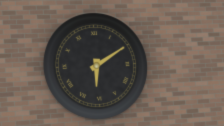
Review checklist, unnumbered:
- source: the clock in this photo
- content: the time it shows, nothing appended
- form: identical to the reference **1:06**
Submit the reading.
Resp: **6:10**
